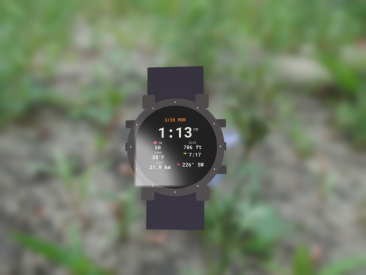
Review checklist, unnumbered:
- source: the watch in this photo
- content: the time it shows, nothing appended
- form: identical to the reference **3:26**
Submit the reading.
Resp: **1:13**
